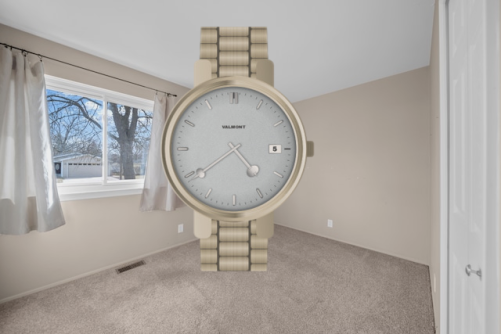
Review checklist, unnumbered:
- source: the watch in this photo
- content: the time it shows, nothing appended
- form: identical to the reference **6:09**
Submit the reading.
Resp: **4:39**
